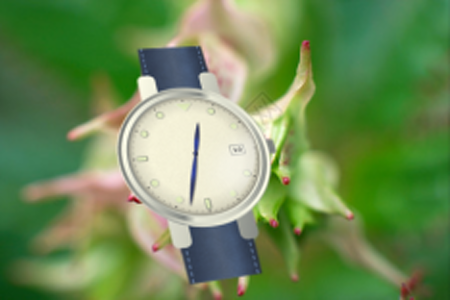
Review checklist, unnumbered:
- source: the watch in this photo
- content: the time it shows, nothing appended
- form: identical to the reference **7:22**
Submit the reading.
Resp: **12:33**
